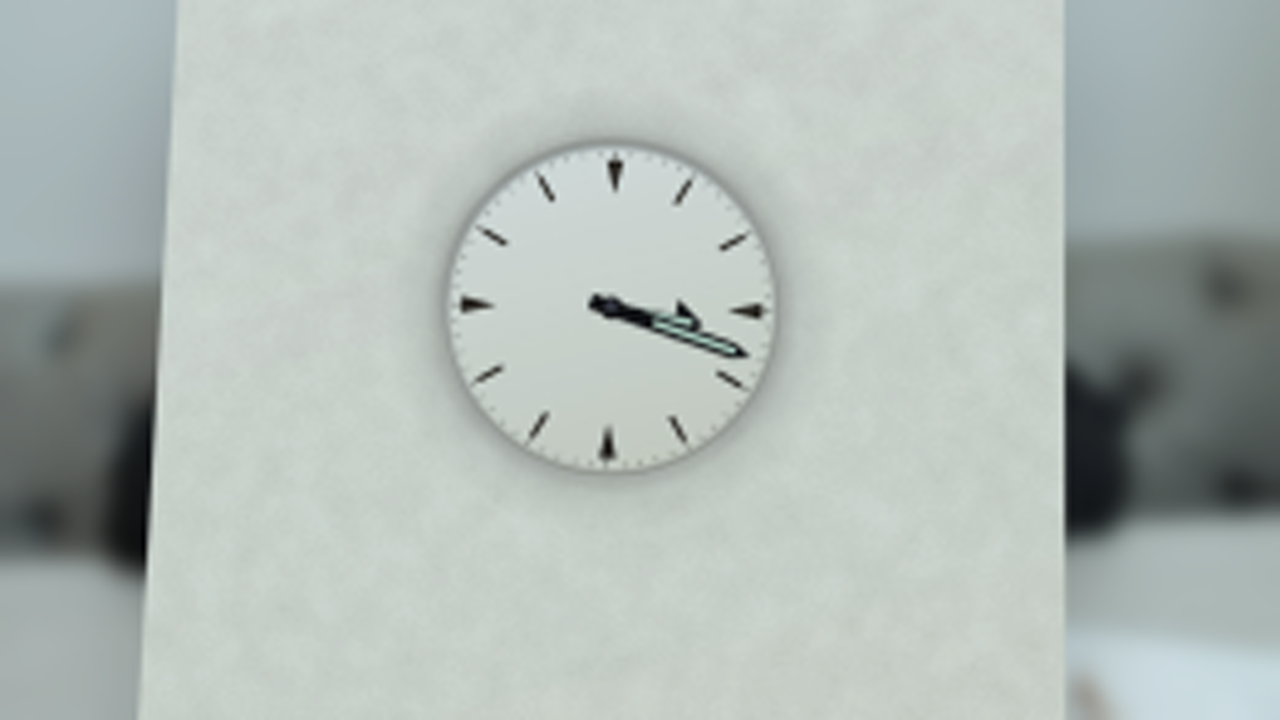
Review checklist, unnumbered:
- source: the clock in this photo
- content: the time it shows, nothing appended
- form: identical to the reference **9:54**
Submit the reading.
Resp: **3:18**
